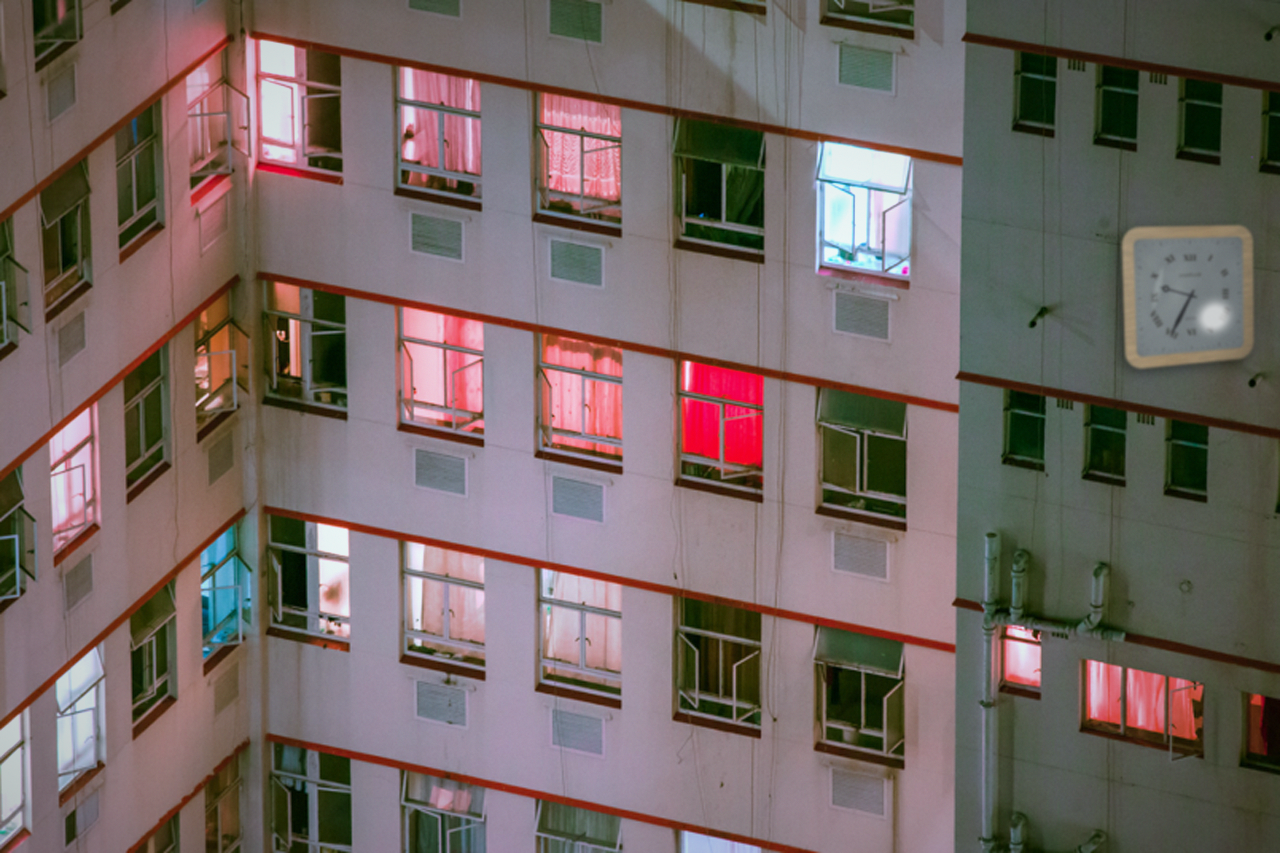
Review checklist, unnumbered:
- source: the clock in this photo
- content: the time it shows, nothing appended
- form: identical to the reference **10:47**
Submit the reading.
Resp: **9:35**
